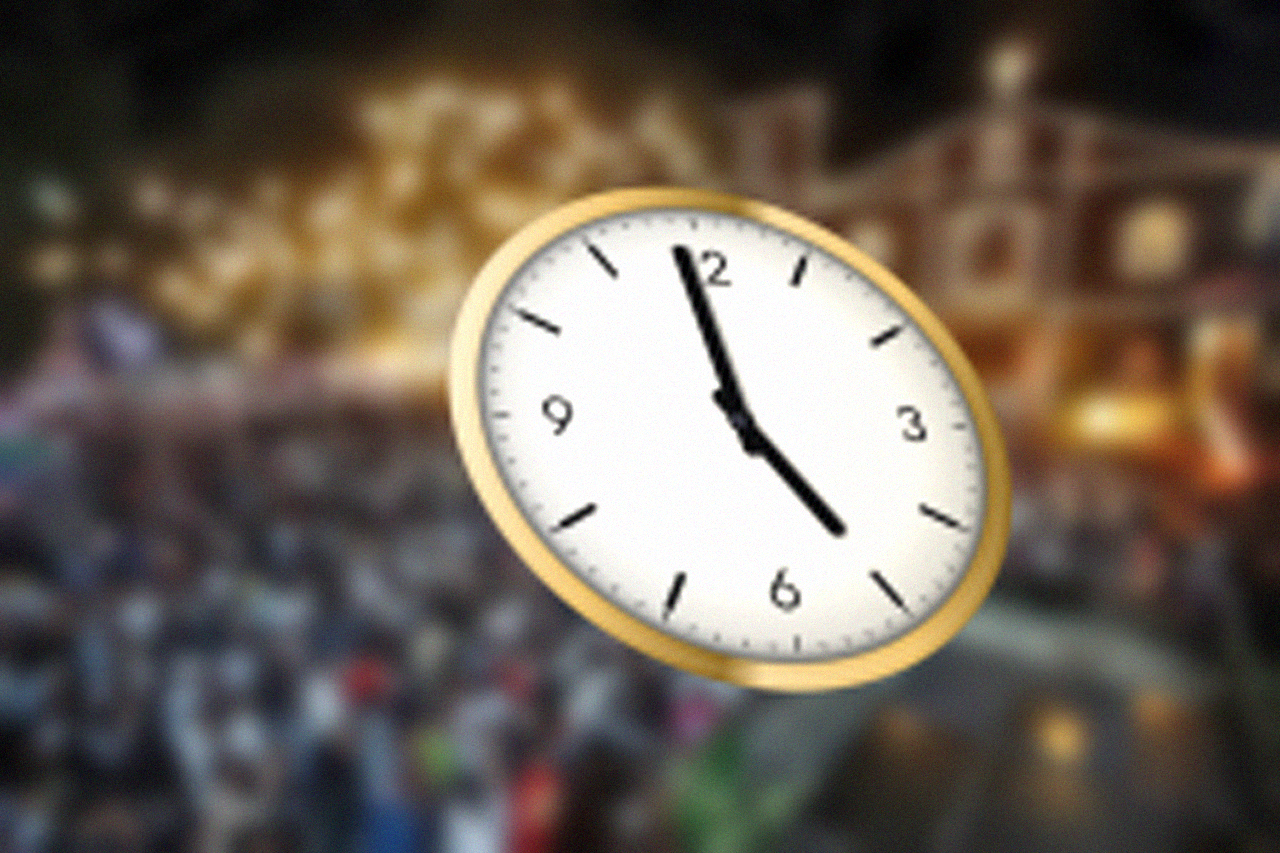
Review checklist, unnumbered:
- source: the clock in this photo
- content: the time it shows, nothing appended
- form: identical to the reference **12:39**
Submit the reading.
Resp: **4:59**
